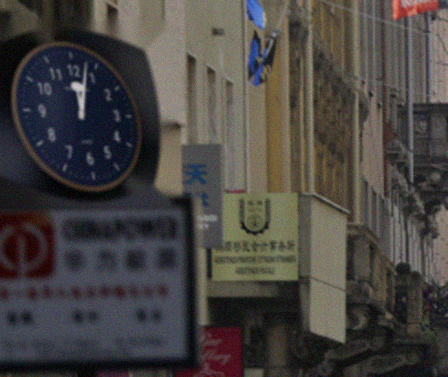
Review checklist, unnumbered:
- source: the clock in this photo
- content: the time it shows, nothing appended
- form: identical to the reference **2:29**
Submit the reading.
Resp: **12:03**
